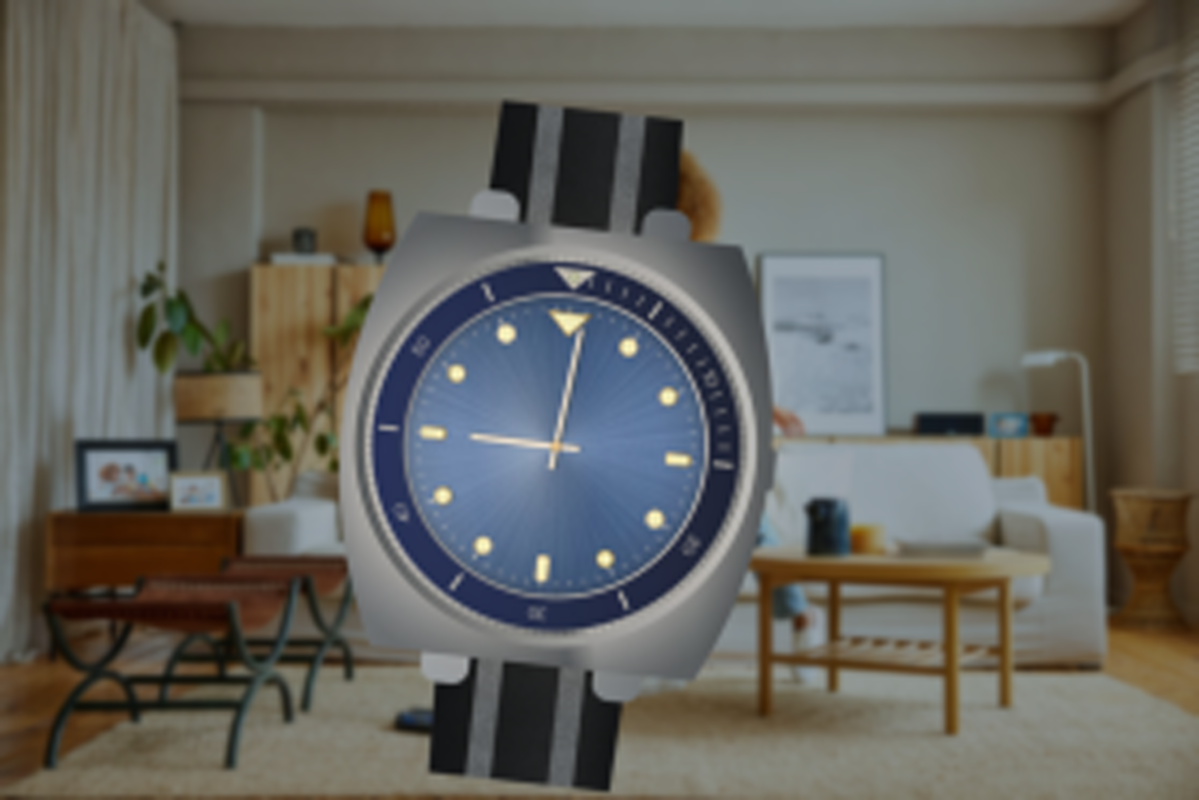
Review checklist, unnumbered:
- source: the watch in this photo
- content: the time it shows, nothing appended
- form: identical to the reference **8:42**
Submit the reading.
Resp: **9:01**
